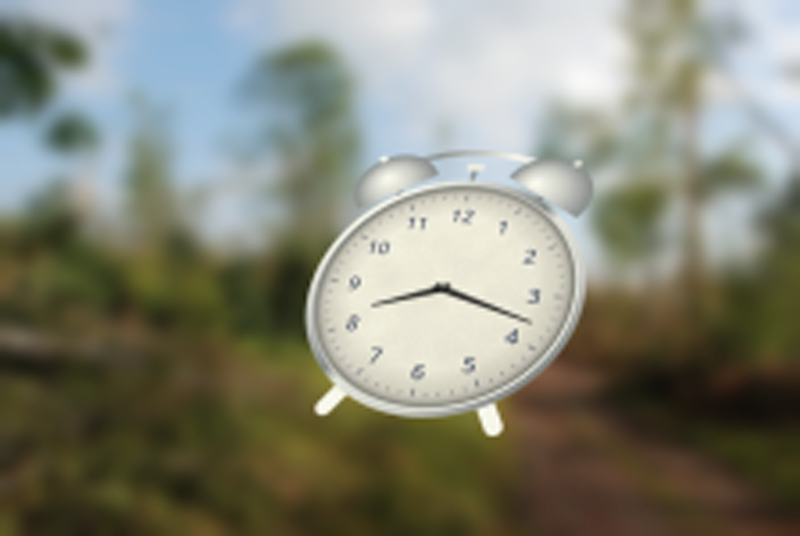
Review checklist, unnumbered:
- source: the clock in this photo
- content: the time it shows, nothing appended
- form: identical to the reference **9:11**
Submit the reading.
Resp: **8:18**
